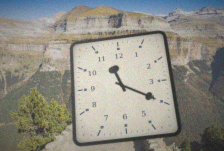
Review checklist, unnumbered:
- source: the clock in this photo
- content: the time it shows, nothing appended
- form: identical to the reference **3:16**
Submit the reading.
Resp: **11:20**
